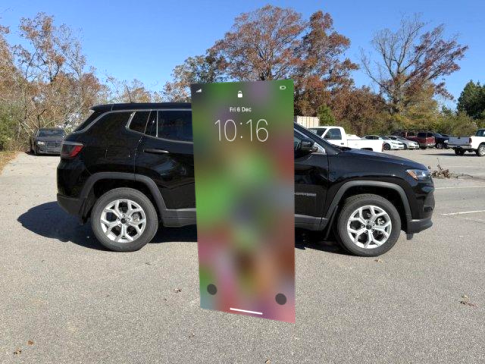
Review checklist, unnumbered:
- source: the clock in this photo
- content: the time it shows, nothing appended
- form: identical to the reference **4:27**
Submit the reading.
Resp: **10:16**
